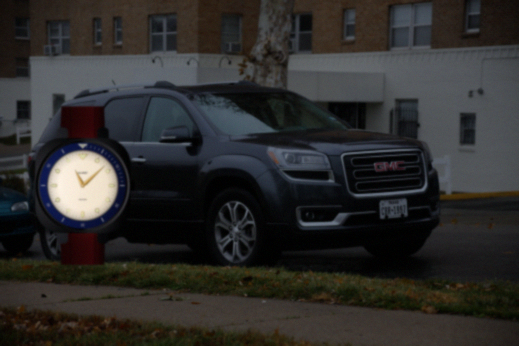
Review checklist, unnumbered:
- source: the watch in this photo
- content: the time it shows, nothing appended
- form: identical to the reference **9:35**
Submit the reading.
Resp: **11:08**
